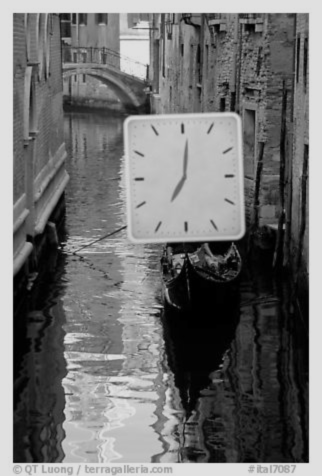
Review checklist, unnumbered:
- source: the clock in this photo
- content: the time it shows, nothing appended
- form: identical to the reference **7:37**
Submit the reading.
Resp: **7:01**
